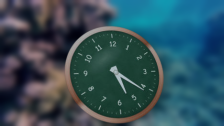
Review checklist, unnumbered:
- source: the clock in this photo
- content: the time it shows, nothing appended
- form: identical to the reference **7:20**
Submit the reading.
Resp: **5:21**
